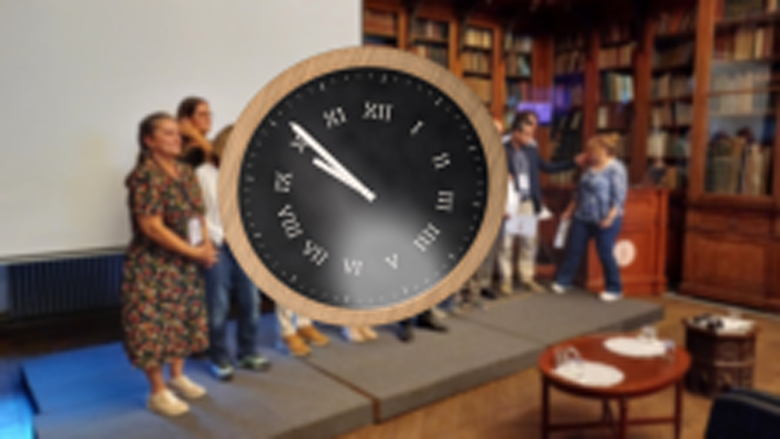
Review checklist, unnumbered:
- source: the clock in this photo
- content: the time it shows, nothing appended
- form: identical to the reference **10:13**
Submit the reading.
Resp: **9:51**
